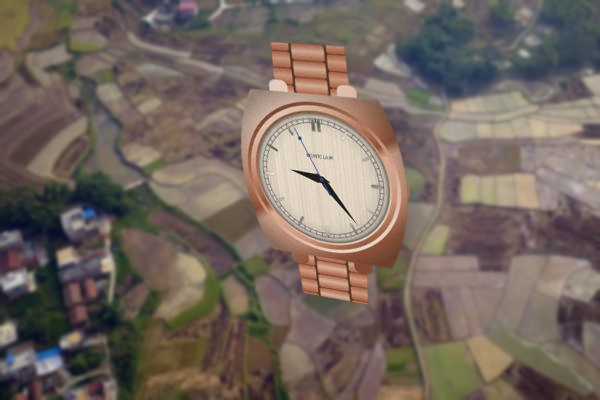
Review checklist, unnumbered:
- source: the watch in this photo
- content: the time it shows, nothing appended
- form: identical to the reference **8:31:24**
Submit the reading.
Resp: **9:23:56**
